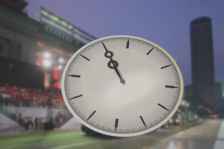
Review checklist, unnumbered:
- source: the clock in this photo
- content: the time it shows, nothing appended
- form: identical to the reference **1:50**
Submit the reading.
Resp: **10:55**
